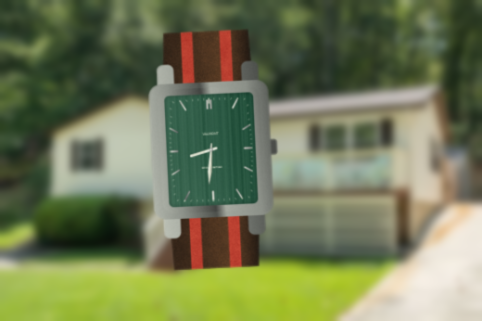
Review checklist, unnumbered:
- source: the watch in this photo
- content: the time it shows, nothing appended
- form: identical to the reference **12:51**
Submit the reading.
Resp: **8:31**
